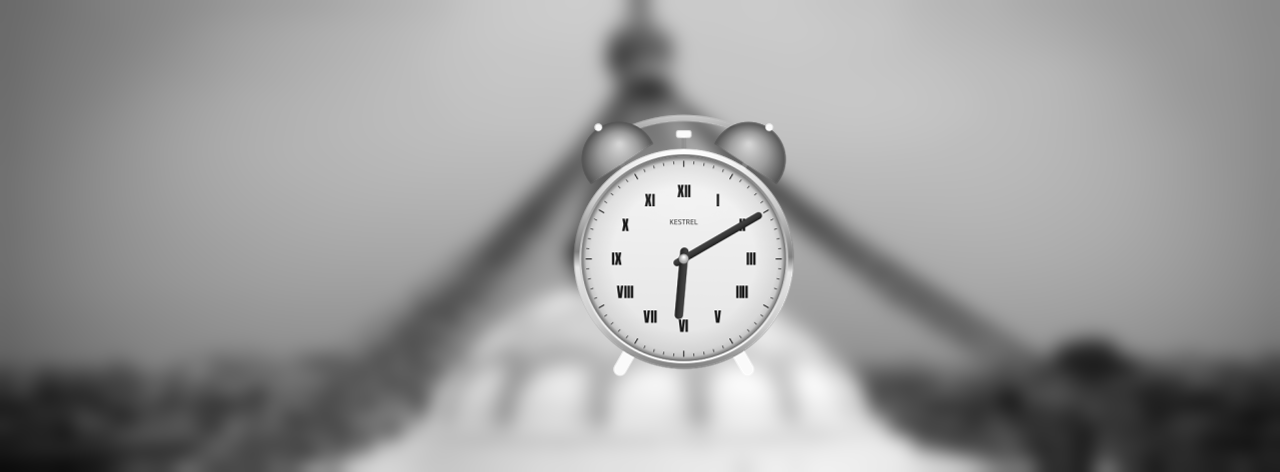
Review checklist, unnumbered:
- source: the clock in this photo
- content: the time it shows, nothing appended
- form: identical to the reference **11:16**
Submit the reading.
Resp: **6:10**
